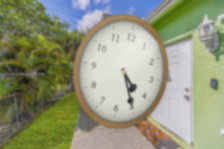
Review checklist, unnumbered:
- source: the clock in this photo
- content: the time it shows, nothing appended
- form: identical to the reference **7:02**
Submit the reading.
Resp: **4:25**
